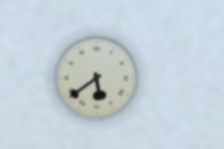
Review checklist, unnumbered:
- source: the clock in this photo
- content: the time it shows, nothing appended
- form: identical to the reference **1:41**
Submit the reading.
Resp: **5:39**
